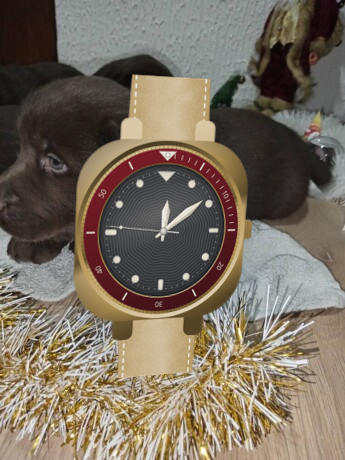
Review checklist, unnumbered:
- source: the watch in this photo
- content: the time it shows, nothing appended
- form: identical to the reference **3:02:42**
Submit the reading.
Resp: **12:08:46**
